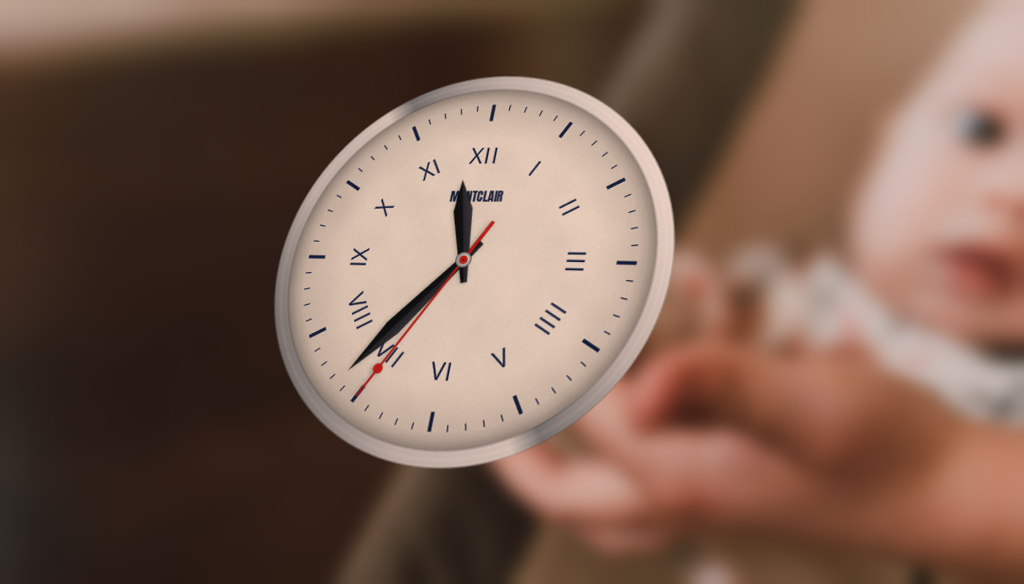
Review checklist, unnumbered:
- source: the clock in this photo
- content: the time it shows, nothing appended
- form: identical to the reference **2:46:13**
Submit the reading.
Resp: **11:36:35**
